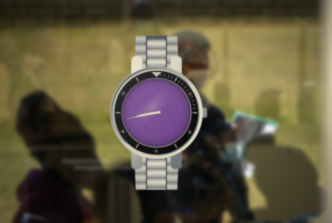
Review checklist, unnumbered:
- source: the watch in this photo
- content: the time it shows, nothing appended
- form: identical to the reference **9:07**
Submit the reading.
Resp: **8:43**
